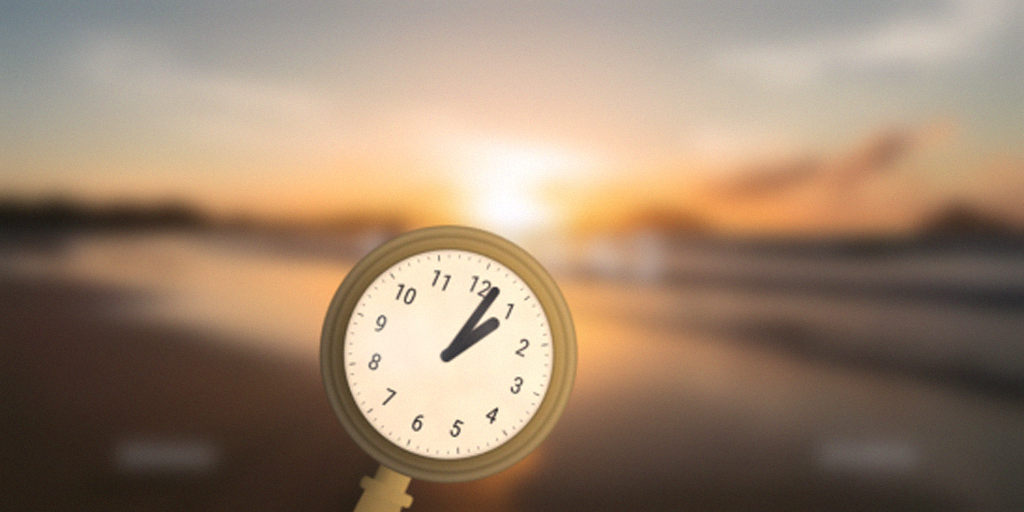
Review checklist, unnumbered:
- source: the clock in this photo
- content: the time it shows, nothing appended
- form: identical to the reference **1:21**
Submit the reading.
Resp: **1:02**
